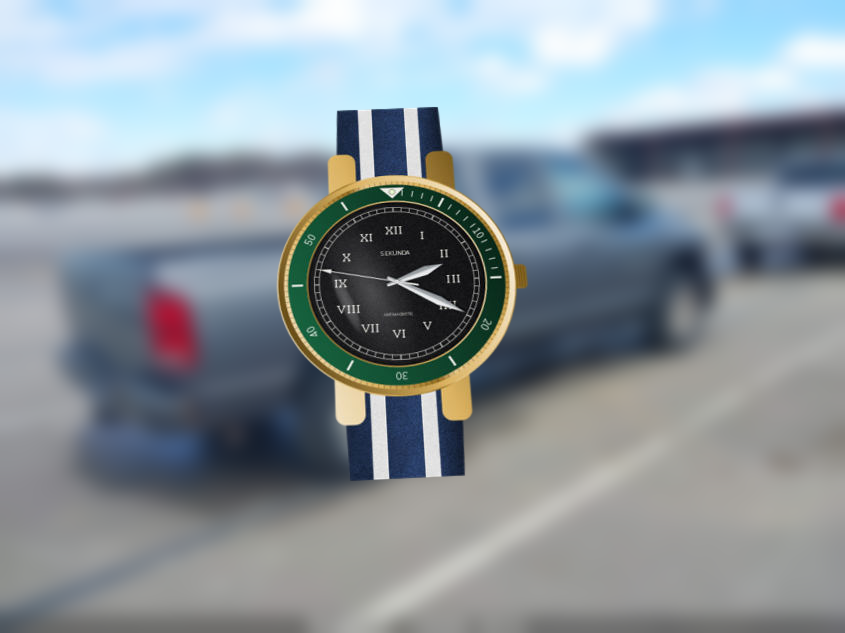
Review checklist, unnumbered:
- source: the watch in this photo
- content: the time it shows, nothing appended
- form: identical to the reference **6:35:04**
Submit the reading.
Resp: **2:19:47**
